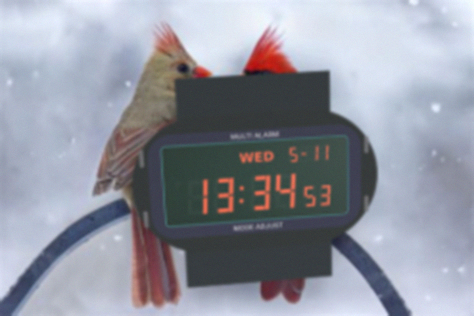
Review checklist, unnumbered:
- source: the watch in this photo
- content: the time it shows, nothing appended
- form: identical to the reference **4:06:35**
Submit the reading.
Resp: **13:34:53**
